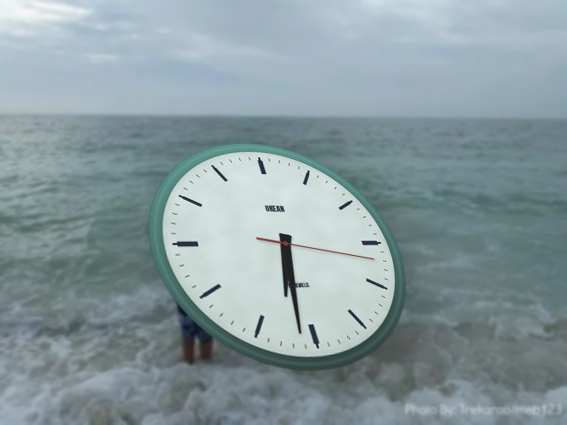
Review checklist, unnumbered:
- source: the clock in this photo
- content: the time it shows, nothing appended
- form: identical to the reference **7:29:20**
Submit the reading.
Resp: **6:31:17**
